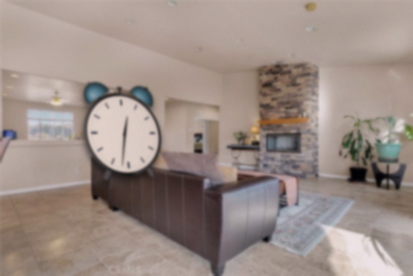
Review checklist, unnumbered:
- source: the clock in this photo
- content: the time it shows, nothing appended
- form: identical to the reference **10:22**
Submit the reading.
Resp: **12:32**
